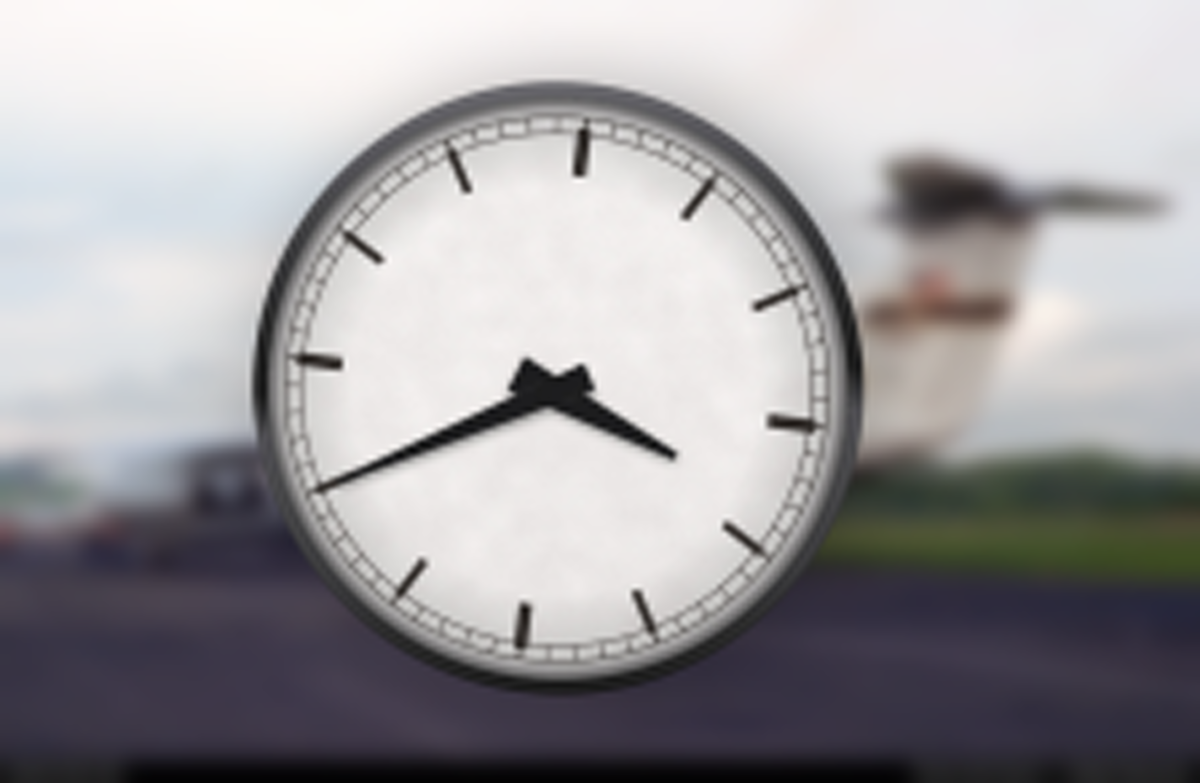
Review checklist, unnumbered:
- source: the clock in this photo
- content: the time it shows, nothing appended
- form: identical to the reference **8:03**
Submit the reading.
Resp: **3:40**
